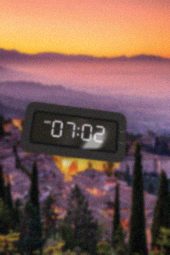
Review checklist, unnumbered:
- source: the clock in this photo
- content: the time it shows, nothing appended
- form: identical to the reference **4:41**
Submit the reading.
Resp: **7:02**
